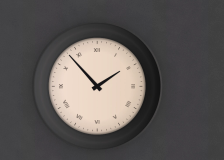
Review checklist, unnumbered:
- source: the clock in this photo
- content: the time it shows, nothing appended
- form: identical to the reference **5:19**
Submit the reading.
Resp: **1:53**
